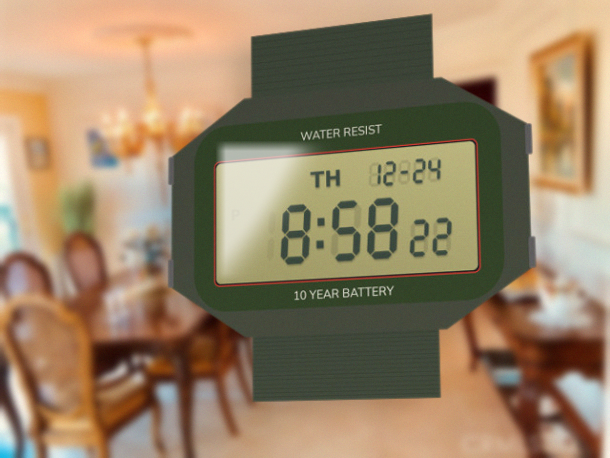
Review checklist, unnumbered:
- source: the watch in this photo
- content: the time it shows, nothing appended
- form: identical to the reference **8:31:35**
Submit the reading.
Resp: **8:58:22**
